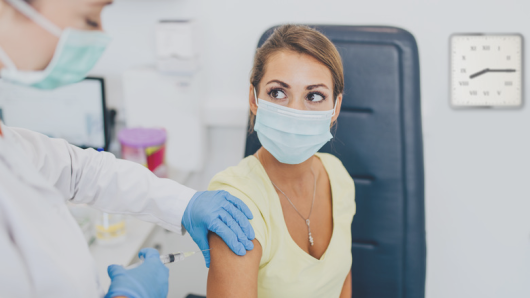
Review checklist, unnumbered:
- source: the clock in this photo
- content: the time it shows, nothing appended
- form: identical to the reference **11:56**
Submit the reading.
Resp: **8:15**
